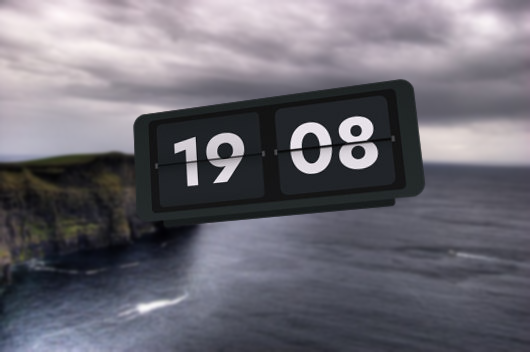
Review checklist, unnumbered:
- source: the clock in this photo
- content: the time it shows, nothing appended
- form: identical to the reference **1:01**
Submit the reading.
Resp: **19:08**
